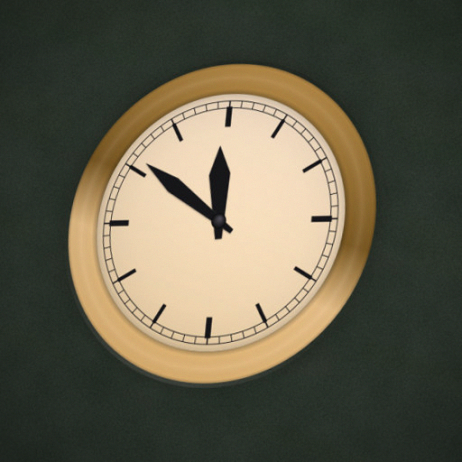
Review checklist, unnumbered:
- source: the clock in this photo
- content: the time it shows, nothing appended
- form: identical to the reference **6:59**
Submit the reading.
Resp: **11:51**
